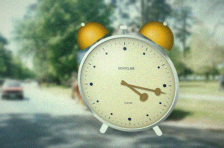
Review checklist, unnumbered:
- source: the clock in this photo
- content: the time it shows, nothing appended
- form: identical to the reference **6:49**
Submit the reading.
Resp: **4:17**
